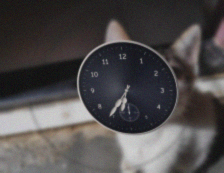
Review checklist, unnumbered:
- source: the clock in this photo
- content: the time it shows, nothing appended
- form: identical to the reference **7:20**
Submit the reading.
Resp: **6:36**
